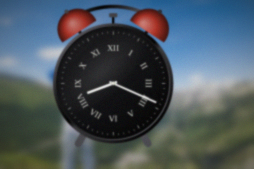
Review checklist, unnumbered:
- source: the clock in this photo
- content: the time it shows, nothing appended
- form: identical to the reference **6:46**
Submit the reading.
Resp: **8:19**
